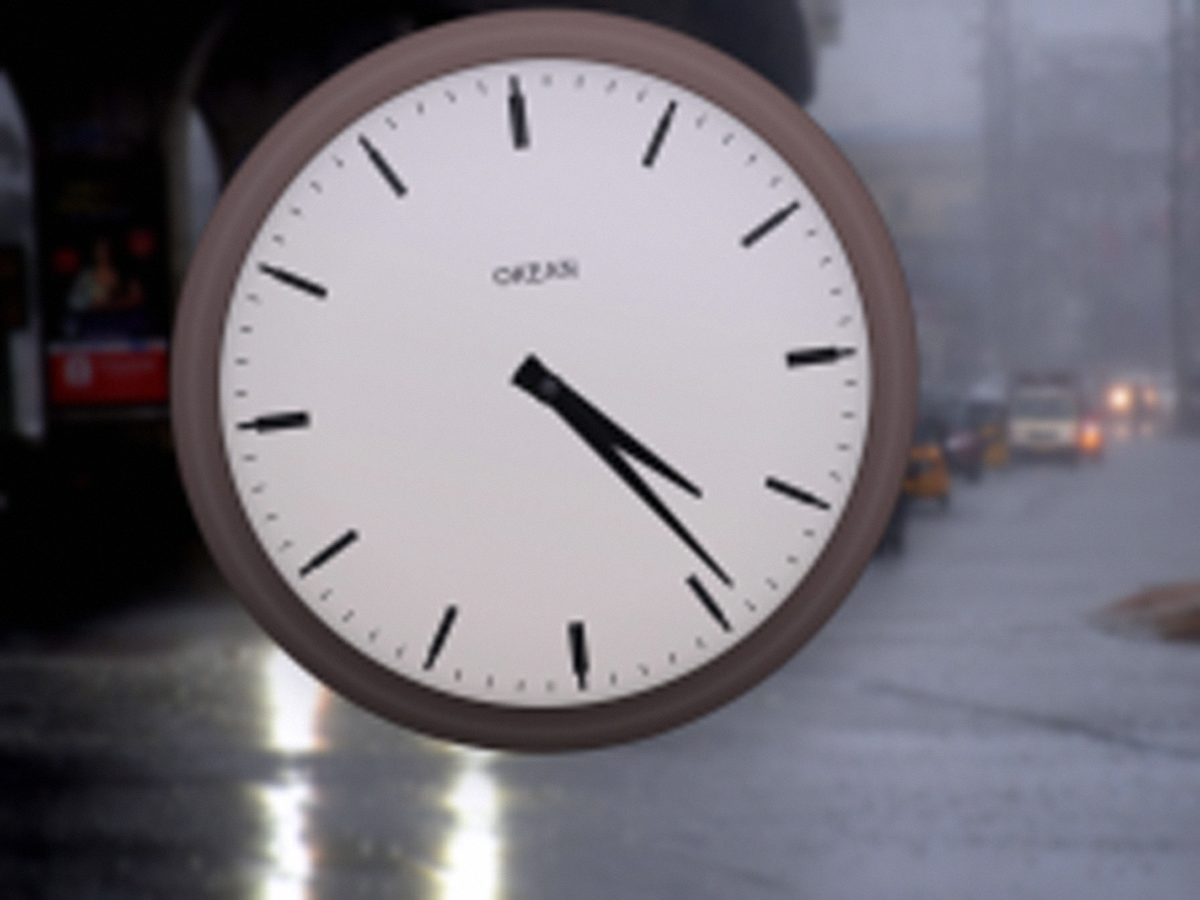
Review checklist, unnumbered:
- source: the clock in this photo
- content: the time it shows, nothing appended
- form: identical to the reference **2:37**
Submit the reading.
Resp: **4:24**
